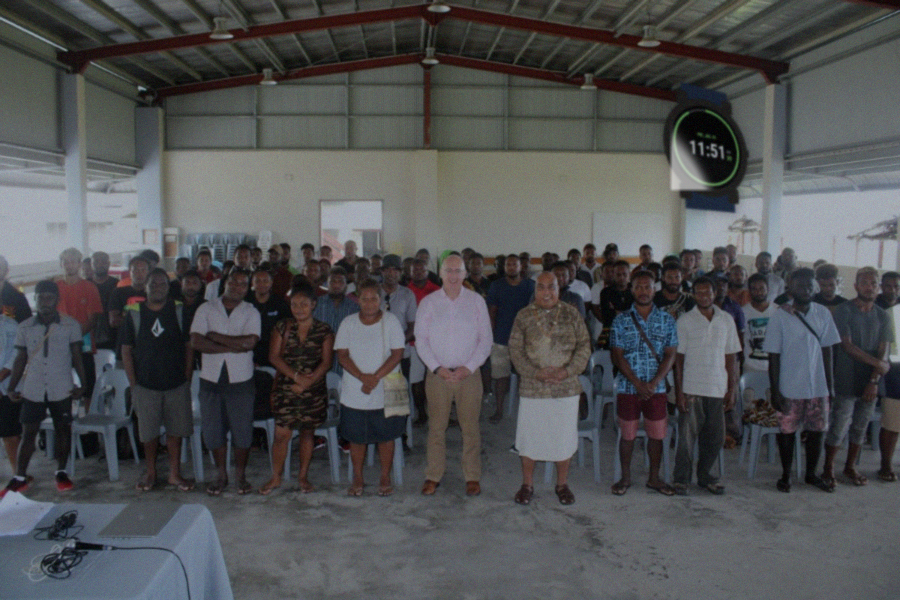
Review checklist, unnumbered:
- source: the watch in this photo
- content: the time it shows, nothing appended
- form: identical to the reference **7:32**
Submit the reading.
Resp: **11:51**
